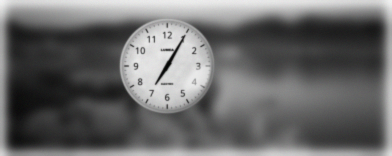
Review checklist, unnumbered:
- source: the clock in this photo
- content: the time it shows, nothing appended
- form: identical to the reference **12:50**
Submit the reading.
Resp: **7:05**
